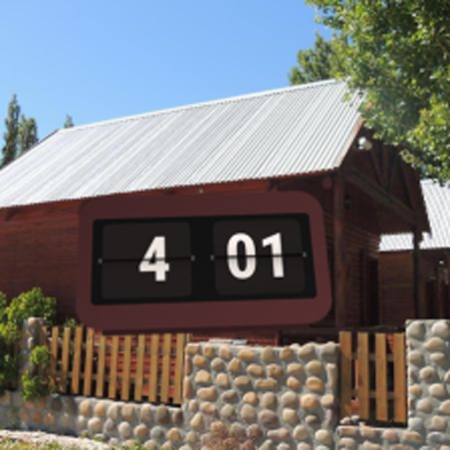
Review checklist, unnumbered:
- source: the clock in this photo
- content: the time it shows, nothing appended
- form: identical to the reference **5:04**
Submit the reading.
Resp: **4:01**
